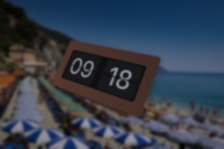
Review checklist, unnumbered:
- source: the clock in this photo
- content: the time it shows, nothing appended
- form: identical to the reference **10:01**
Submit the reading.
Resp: **9:18**
